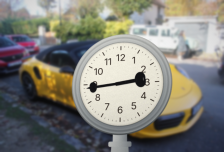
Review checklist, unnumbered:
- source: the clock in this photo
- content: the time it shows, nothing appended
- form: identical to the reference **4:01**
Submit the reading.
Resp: **2:44**
